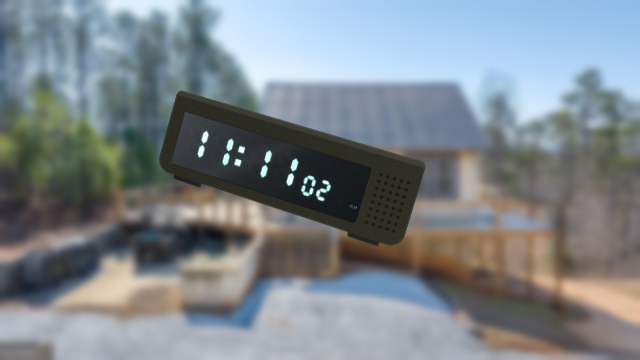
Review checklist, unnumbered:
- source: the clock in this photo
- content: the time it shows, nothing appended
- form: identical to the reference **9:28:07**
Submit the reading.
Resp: **11:11:02**
